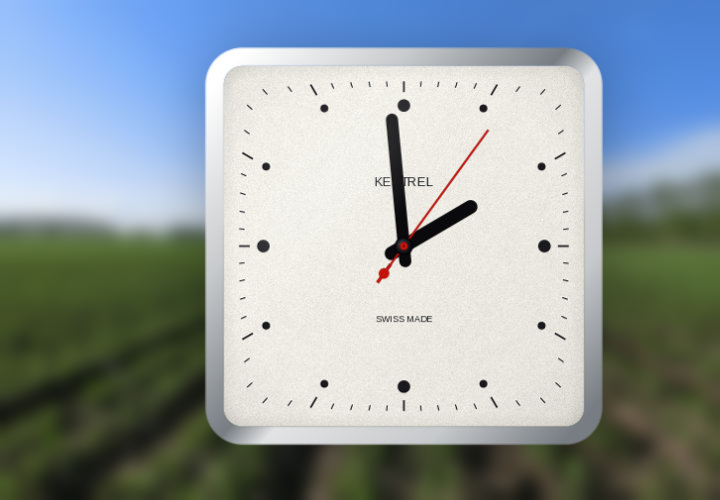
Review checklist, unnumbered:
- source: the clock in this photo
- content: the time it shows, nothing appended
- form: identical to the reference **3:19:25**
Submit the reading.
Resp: **1:59:06**
